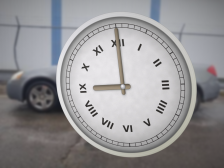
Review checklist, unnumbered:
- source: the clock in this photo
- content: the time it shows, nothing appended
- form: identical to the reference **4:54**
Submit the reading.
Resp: **9:00**
